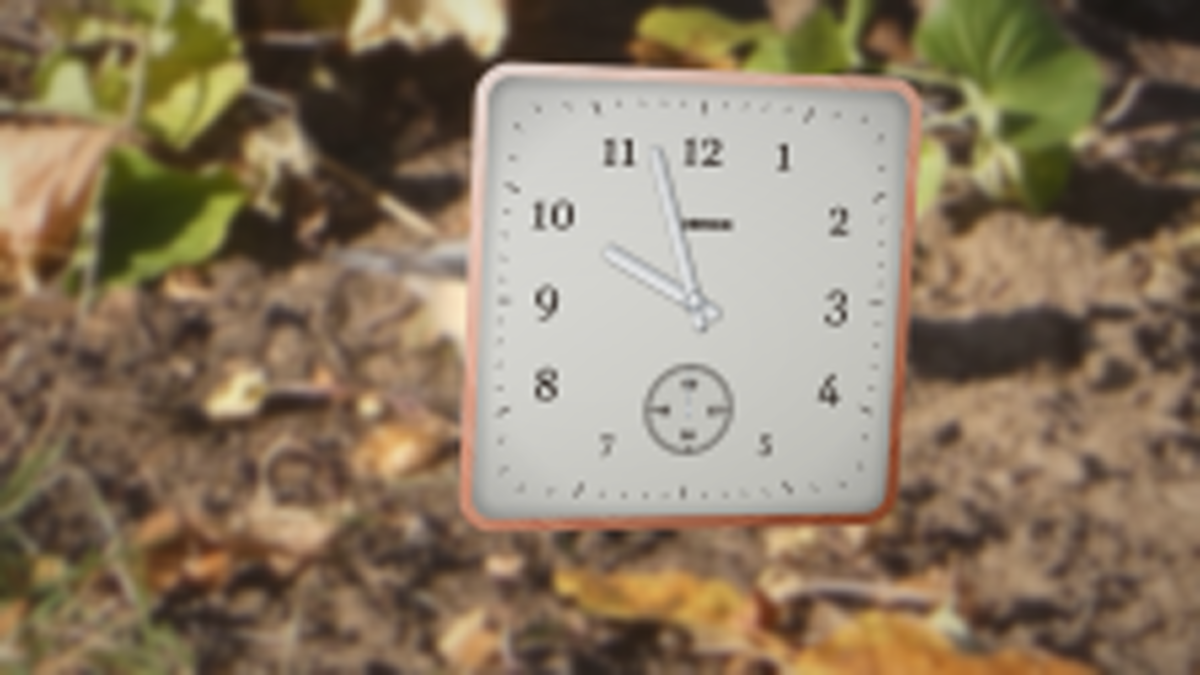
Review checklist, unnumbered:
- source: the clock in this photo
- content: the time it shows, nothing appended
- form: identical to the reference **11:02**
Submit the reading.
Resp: **9:57**
